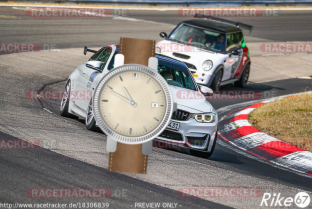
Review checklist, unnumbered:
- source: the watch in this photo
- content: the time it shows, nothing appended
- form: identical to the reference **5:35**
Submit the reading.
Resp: **10:49**
